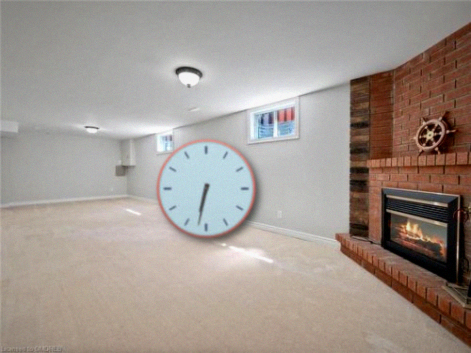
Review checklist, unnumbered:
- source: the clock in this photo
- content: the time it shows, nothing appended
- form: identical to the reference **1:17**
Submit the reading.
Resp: **6:32**
